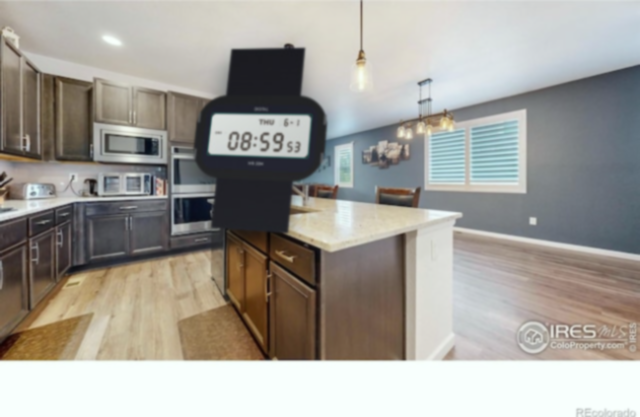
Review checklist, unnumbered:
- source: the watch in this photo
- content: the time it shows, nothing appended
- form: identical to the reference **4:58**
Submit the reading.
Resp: **8:59**
